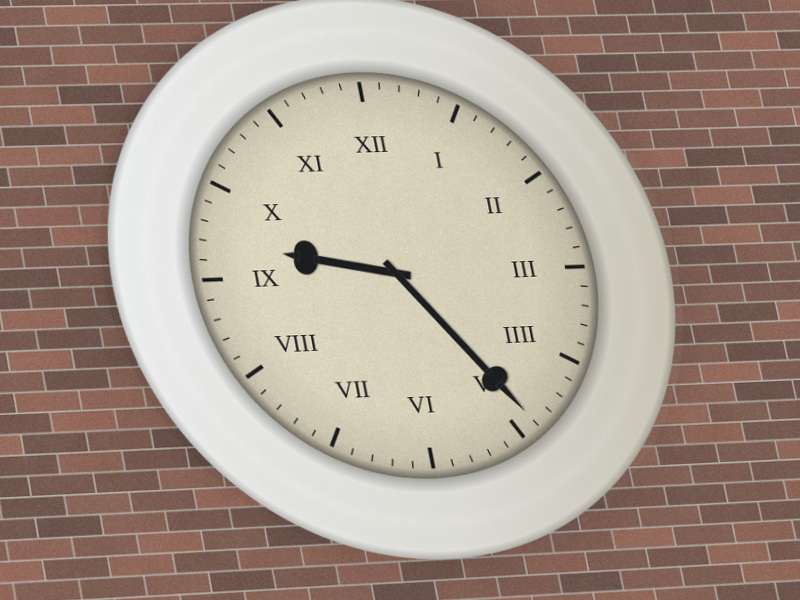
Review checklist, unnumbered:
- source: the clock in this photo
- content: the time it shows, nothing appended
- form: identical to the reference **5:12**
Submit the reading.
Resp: **9:24**
